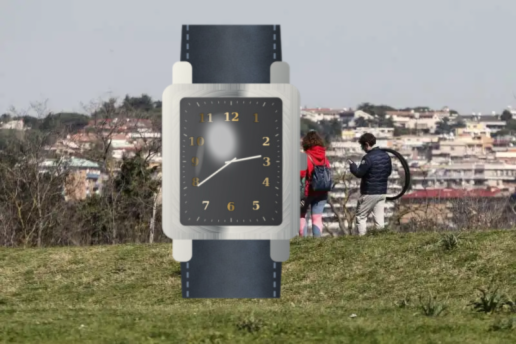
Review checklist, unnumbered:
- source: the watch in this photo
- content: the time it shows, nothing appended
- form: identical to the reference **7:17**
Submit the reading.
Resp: **2:39**
